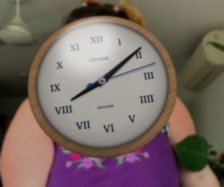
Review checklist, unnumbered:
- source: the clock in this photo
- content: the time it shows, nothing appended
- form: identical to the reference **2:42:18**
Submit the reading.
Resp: **8:09:13**
